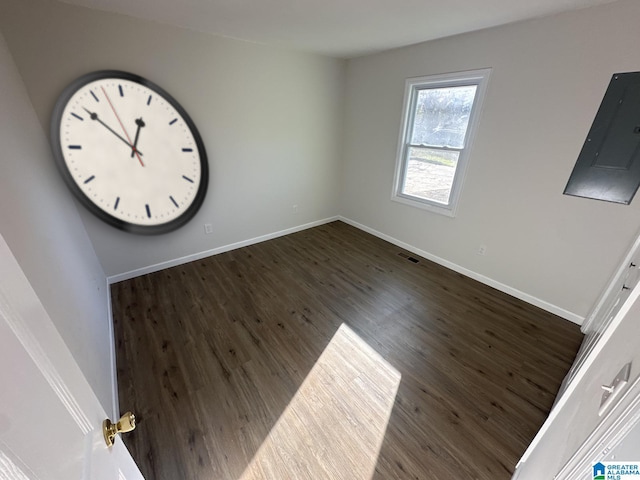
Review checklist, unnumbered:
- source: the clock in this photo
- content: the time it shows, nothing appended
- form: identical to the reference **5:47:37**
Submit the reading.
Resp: **12:51:57**
